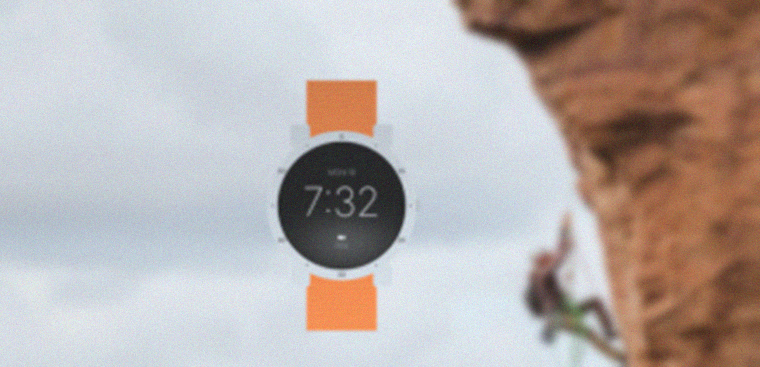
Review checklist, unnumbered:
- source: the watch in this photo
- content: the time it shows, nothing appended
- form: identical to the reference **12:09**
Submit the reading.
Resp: **7:32**
